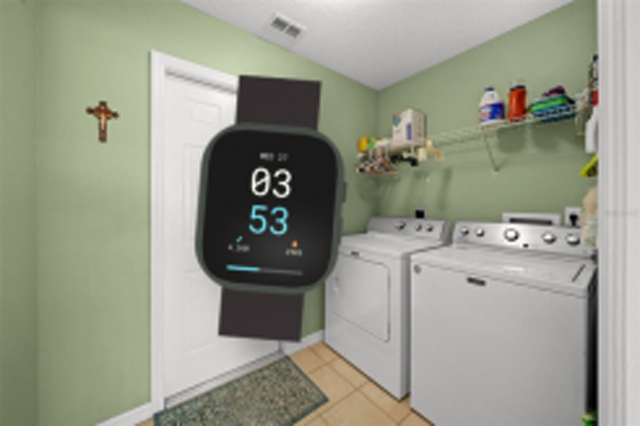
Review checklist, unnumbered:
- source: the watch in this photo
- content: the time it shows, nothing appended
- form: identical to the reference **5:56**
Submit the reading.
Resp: **3:53**
